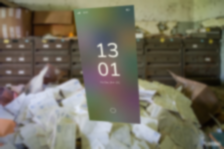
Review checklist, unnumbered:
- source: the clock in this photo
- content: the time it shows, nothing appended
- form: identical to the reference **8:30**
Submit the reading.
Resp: **13:01**
